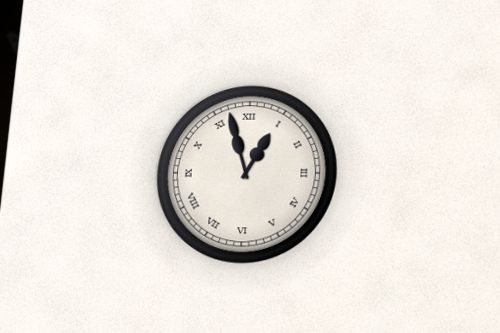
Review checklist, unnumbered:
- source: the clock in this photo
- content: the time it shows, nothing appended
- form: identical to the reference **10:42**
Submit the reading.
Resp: **12:57**
